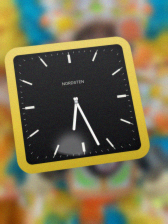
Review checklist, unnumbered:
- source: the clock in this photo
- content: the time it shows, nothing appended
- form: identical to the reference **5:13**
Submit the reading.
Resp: **6:27**
